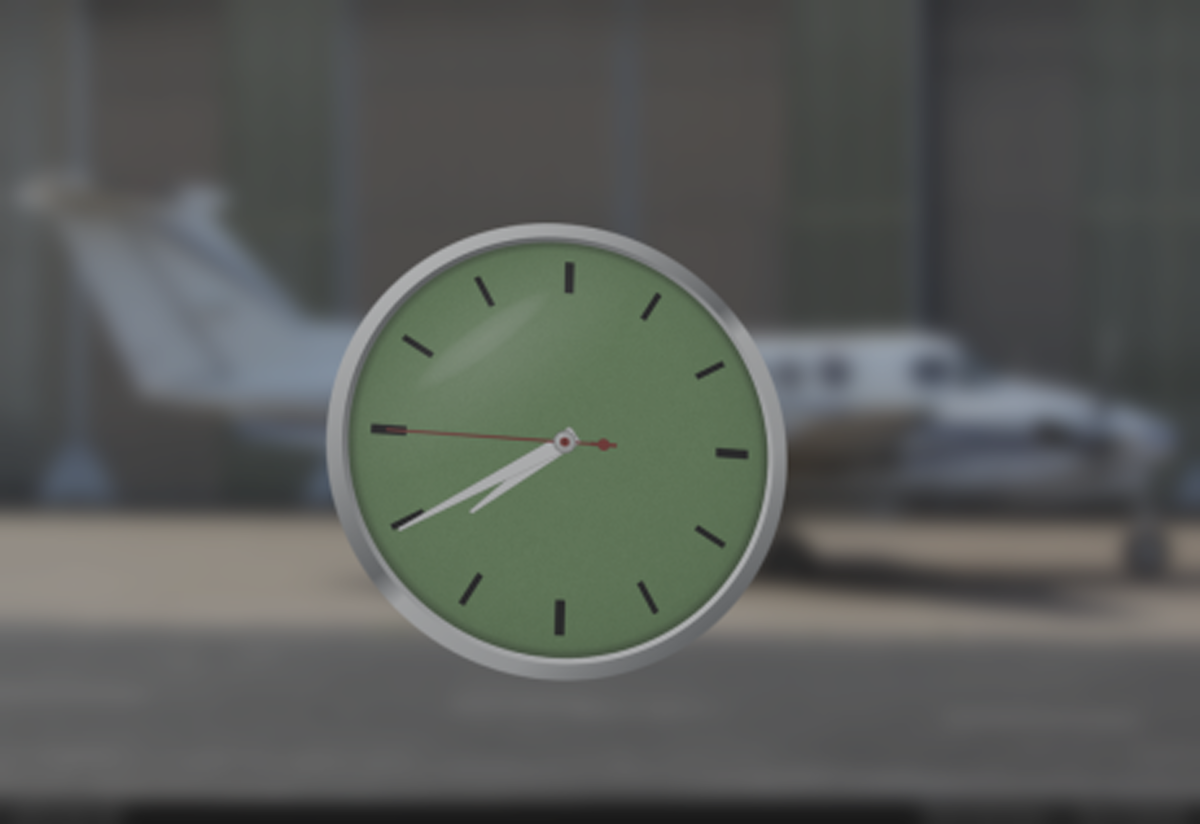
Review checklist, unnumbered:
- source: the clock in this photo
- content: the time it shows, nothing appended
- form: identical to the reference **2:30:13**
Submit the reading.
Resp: **7:39:45**
